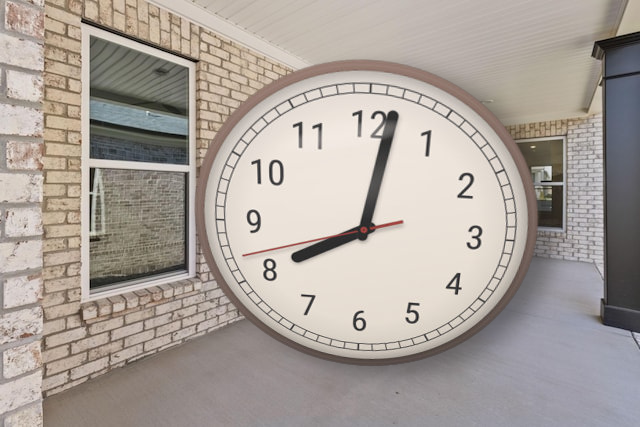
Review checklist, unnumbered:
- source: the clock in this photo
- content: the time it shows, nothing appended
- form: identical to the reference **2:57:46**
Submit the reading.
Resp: **8:01:42**
